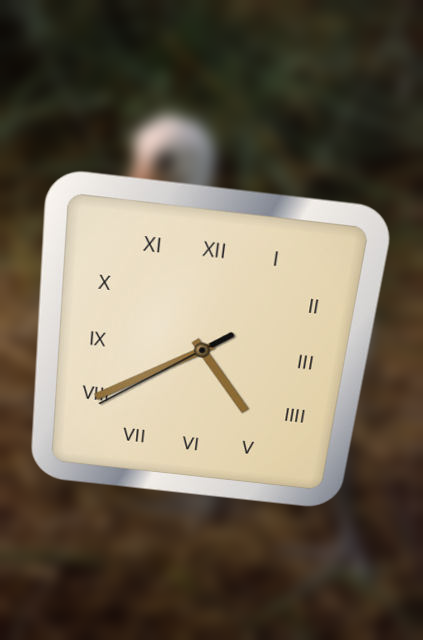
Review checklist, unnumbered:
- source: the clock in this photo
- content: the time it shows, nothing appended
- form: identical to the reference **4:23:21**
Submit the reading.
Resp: **4:39:39**
